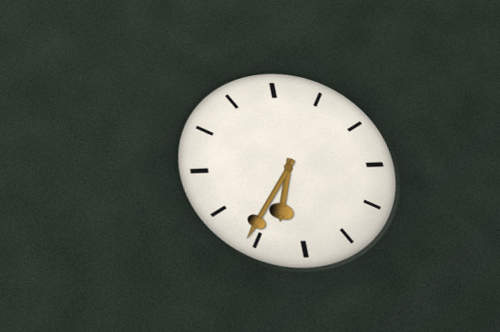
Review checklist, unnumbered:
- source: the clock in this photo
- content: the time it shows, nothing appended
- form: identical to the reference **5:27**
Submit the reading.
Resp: **6:36**
